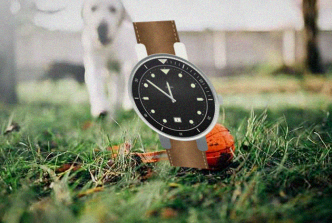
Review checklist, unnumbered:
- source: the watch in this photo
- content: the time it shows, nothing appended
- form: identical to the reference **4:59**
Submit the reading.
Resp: **11:52**
